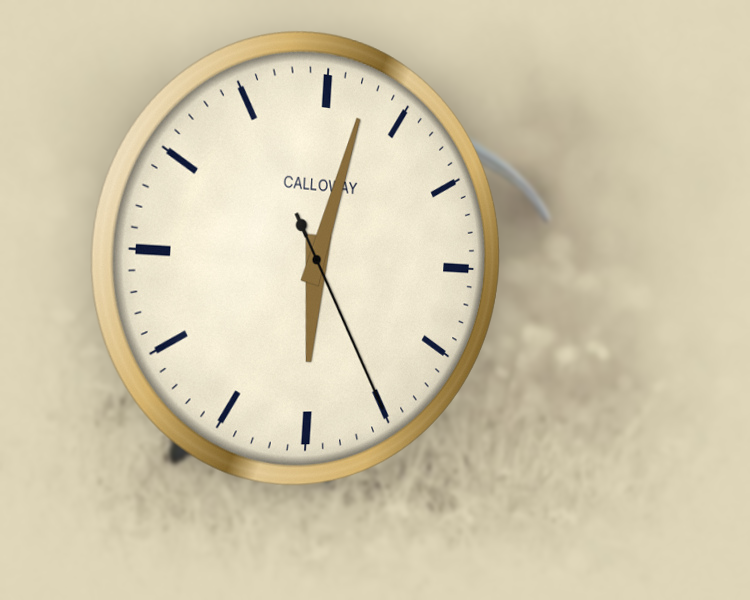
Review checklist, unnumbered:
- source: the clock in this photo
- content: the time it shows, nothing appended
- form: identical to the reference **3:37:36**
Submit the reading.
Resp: **6:02:25**
